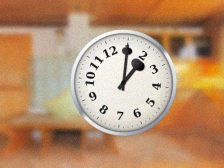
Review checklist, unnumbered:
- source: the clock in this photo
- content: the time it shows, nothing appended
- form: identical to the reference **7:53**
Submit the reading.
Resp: **2:05**
